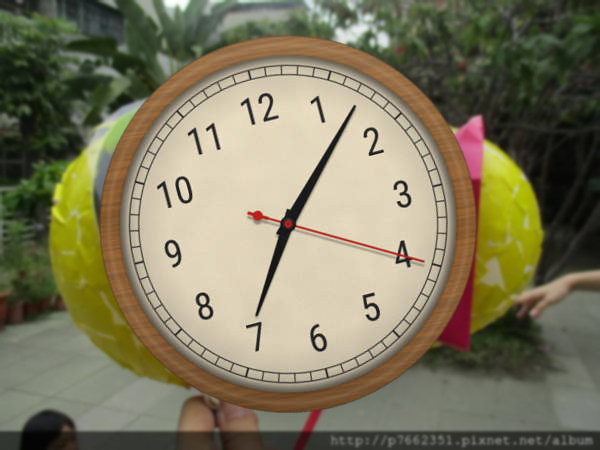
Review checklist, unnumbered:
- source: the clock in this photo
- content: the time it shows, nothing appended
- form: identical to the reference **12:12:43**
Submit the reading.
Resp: **7:07:20**
